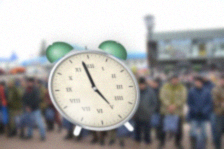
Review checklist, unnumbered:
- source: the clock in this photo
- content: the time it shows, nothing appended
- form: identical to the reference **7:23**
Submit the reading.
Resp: **4:58**
